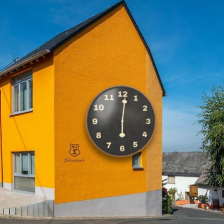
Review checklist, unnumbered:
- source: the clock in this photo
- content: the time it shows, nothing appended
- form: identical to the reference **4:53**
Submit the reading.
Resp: **6:01**
